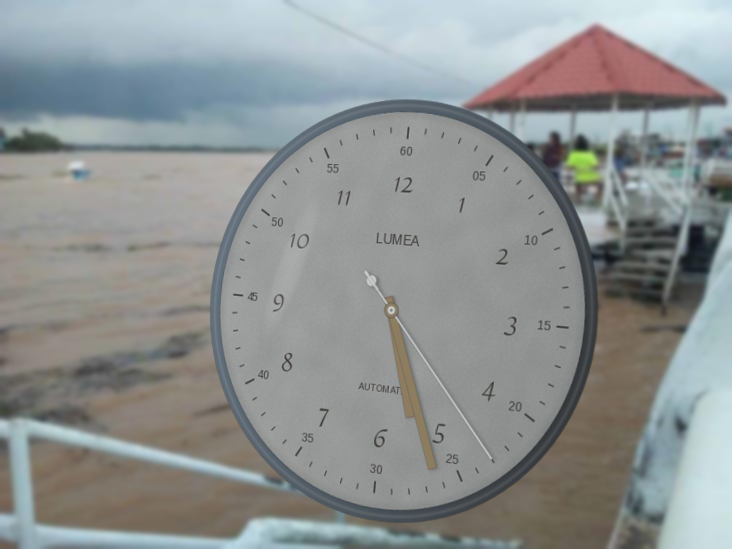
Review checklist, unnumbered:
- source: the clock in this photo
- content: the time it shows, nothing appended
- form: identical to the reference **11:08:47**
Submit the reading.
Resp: **5:26:23**
